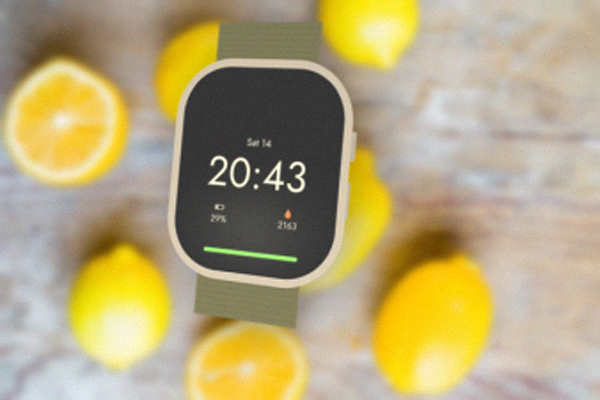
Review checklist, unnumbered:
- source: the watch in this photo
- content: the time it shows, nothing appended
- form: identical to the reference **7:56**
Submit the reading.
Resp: **20:43**
